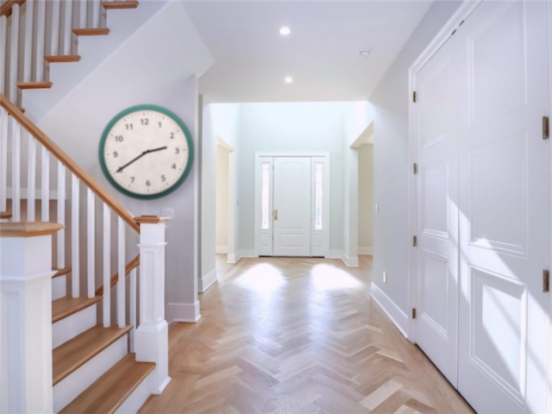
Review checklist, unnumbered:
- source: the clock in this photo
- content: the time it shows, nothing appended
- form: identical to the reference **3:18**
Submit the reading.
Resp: **2:40**
